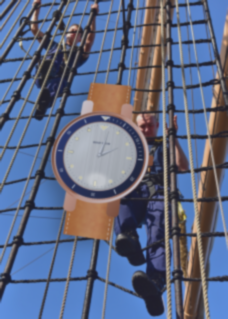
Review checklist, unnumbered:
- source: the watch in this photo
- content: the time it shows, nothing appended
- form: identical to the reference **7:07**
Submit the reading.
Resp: **2:02**
